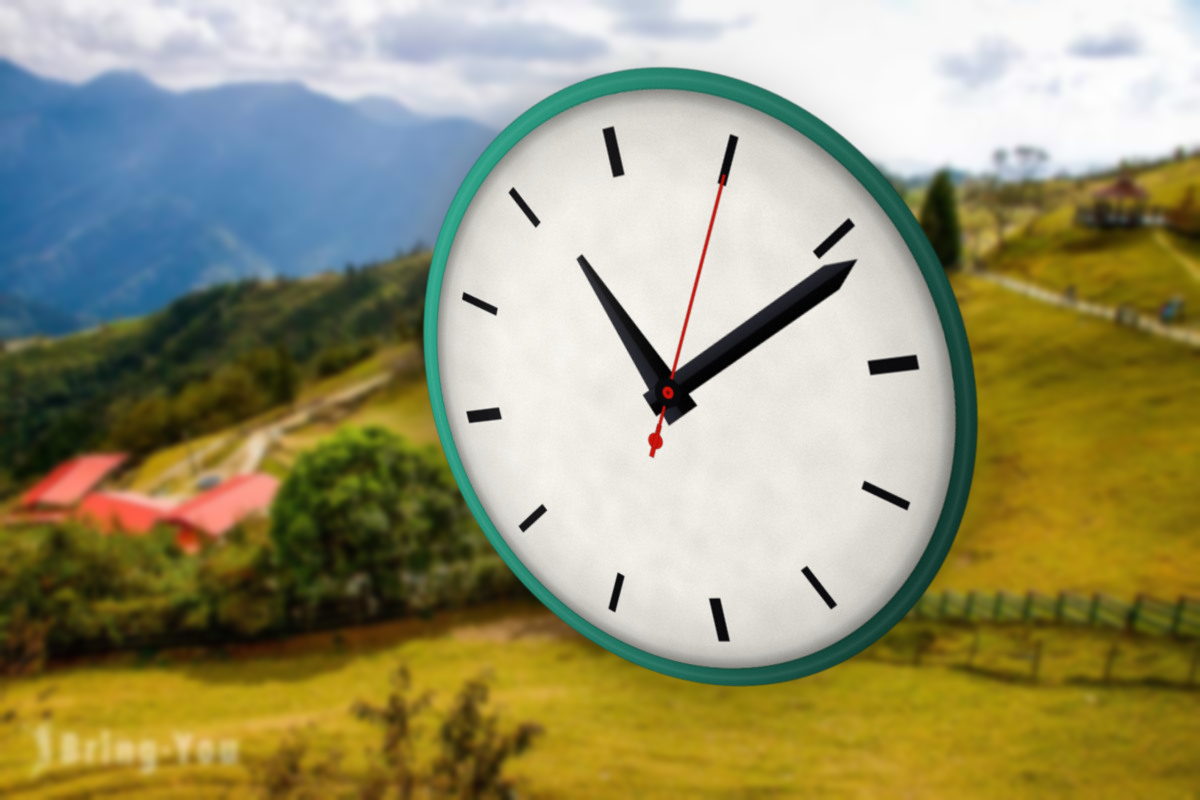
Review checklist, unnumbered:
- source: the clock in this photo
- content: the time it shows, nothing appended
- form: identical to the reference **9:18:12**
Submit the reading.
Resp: **11:11:05**
